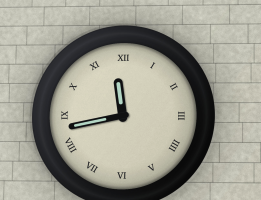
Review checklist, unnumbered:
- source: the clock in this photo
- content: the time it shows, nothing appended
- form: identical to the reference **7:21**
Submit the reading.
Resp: **11:43**
